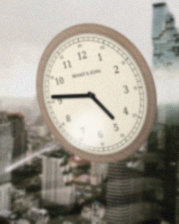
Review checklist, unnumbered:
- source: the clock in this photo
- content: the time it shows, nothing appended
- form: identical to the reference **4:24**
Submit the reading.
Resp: **4:46**
